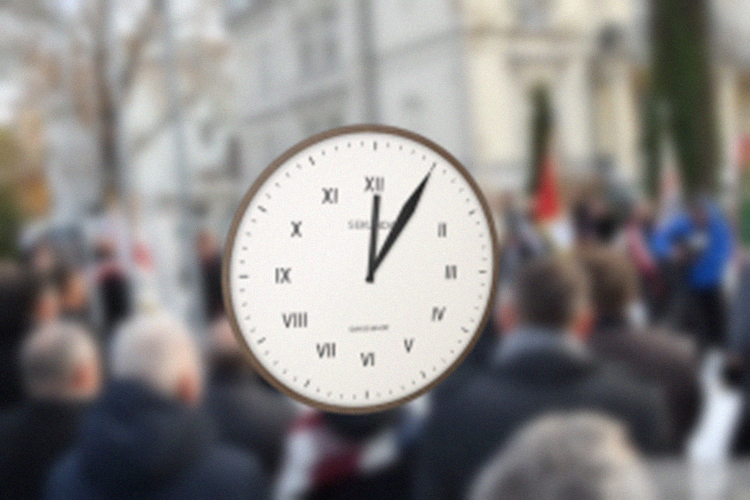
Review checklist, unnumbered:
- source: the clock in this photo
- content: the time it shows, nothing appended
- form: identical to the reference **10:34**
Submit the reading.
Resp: **12:05**
